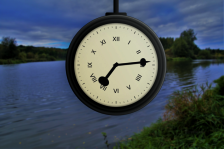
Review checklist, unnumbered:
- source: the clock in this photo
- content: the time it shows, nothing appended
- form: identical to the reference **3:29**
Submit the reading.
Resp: **7:14**
